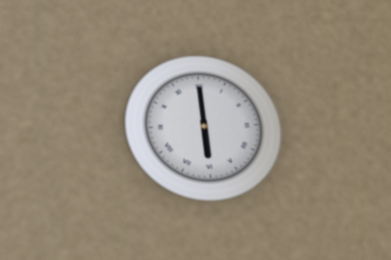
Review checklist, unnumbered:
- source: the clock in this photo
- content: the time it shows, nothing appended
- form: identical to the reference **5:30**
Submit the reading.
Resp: **6:00**
